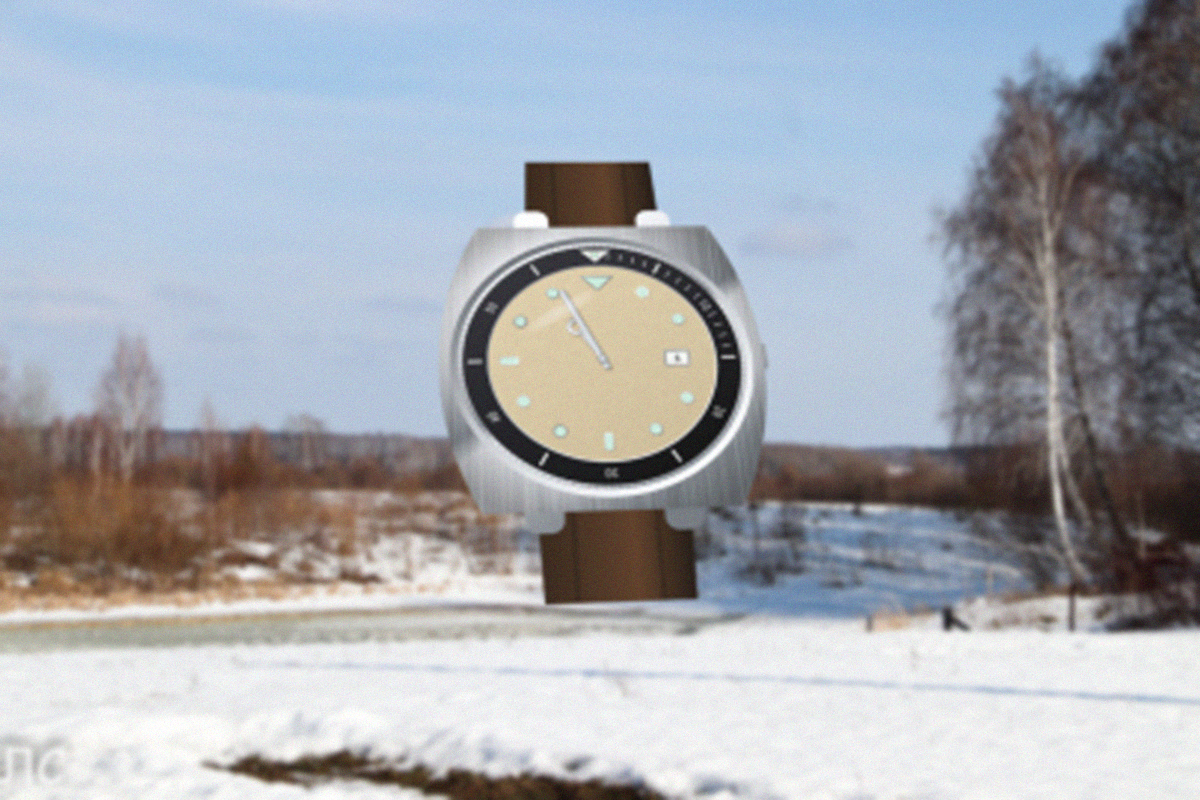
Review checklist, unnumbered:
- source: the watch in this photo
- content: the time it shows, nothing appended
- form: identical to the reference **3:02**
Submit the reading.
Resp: **10:56**
